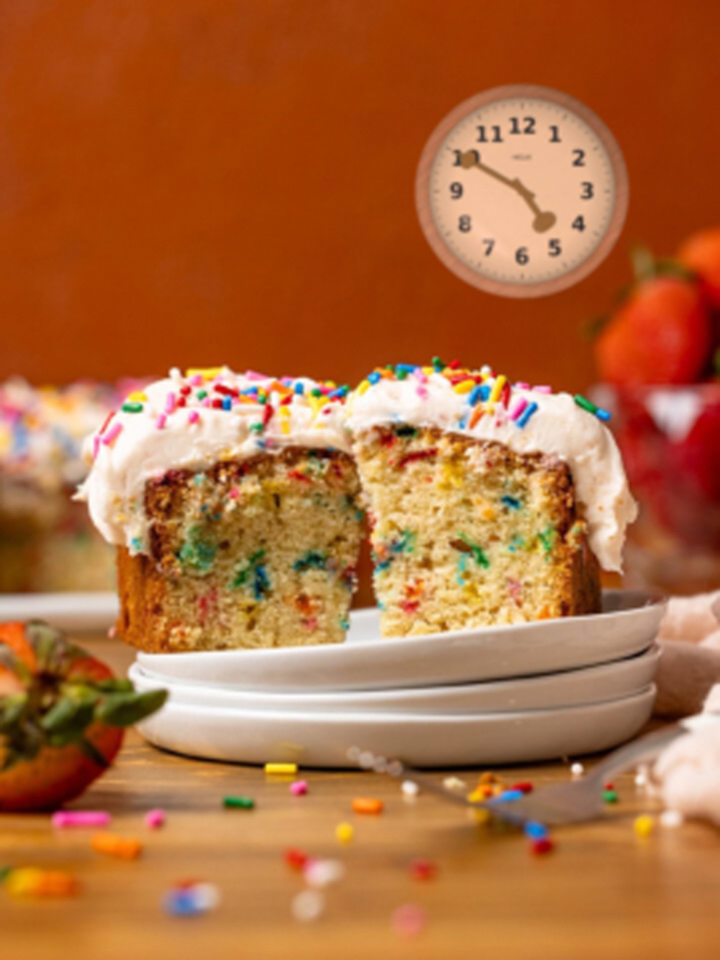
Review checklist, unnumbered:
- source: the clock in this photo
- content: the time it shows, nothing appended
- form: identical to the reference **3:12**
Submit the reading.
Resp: **4:50**
